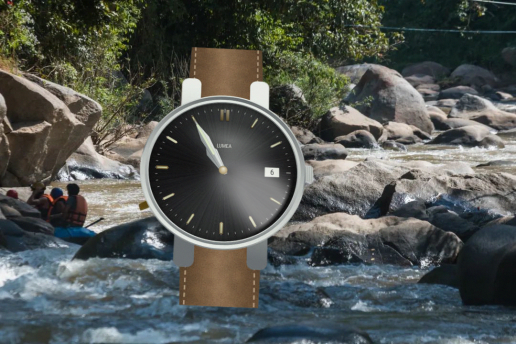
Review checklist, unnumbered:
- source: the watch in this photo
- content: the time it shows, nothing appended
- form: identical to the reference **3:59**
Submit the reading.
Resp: **10:55**
